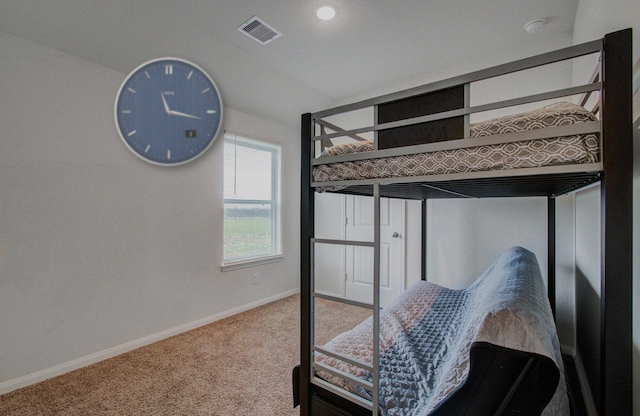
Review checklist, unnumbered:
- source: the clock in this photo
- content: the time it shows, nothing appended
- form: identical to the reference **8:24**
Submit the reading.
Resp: **11:17**
